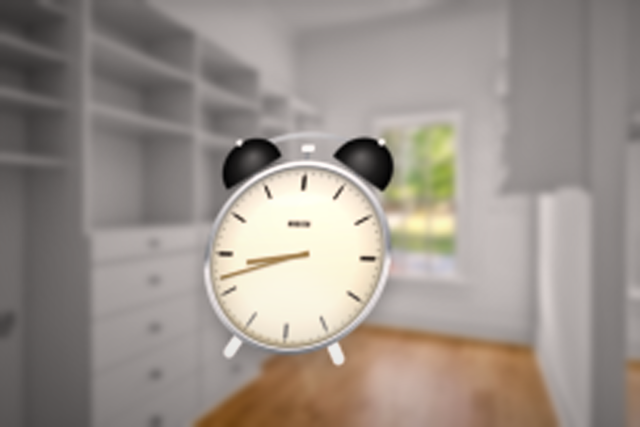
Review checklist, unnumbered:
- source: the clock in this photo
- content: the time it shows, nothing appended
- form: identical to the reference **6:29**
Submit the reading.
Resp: **8:42**
